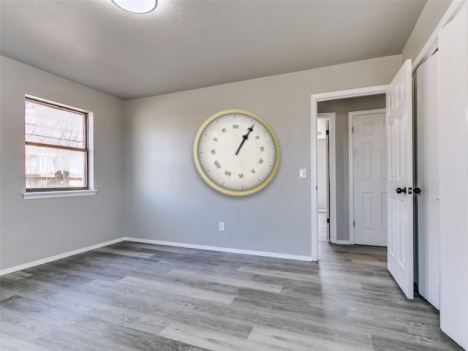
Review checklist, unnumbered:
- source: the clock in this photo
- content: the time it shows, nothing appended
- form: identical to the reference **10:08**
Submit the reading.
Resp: **1:06**
